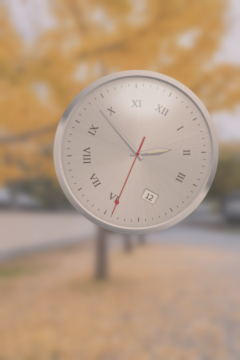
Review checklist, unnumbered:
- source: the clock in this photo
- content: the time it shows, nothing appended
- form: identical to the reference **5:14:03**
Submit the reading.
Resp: **1:48:29**
